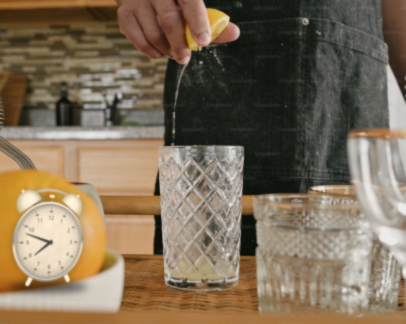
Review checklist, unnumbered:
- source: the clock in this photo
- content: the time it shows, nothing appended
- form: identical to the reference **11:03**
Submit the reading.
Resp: **7:48**
